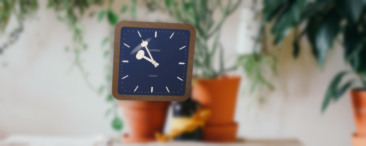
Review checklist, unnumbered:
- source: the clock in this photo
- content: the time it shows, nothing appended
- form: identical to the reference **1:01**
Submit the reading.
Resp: **9:55**
